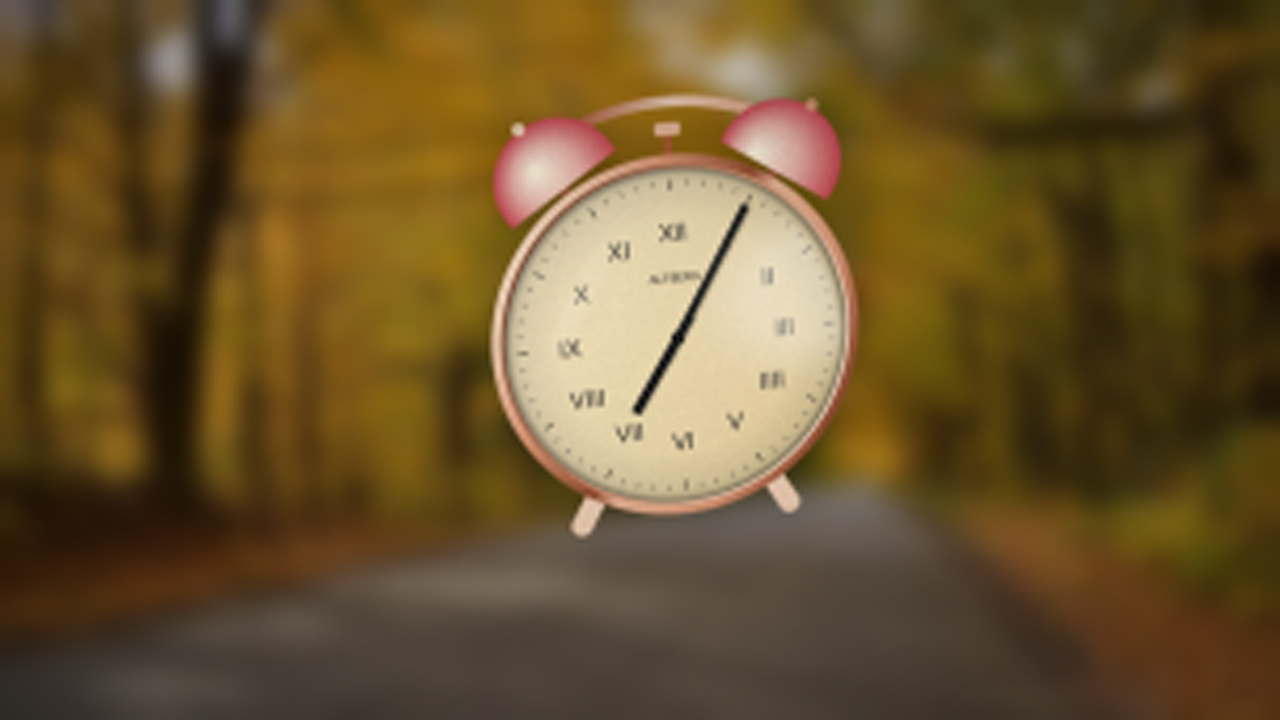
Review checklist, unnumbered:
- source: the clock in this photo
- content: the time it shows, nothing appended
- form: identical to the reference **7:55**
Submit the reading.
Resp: **7:05**
